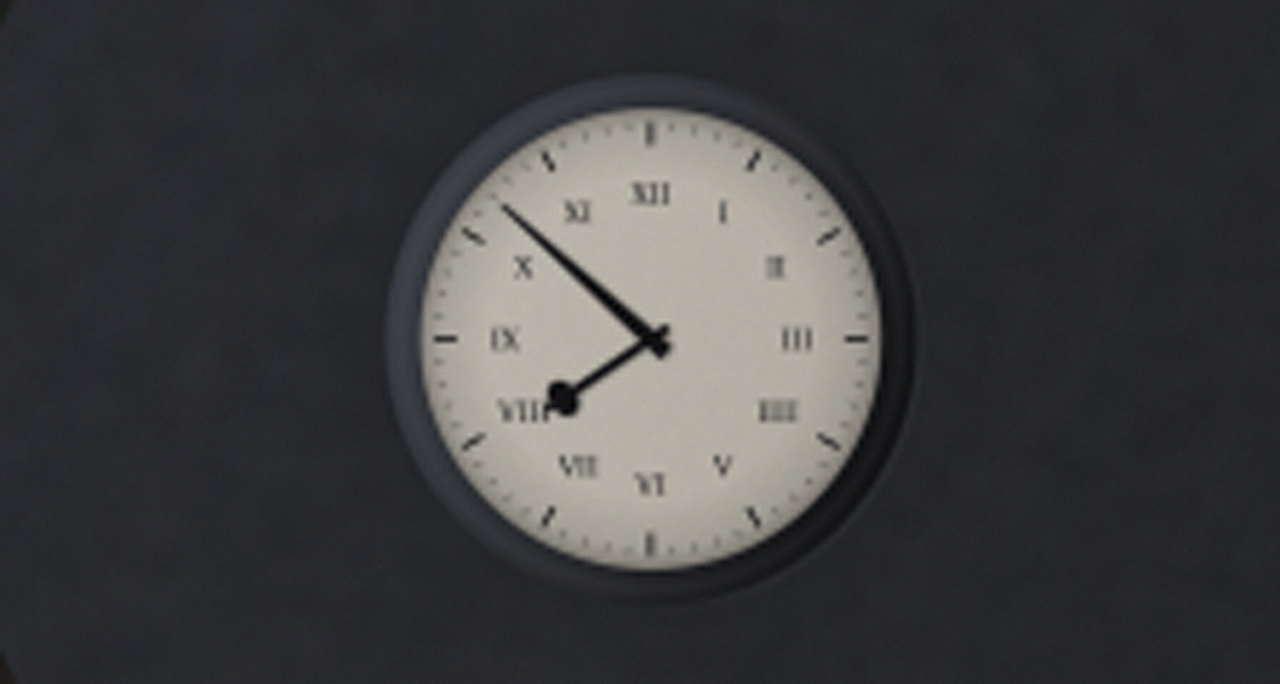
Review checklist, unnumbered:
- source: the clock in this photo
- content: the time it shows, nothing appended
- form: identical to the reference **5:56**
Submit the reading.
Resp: **7:52**
